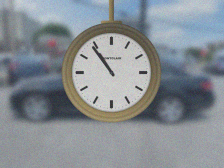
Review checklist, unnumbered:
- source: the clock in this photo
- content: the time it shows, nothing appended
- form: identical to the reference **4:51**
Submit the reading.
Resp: **10:54**
